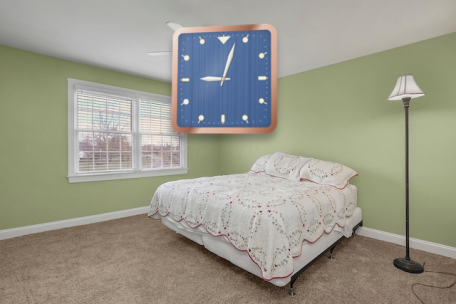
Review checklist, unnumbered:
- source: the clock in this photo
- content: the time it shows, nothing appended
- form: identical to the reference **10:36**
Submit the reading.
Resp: **9:03**
